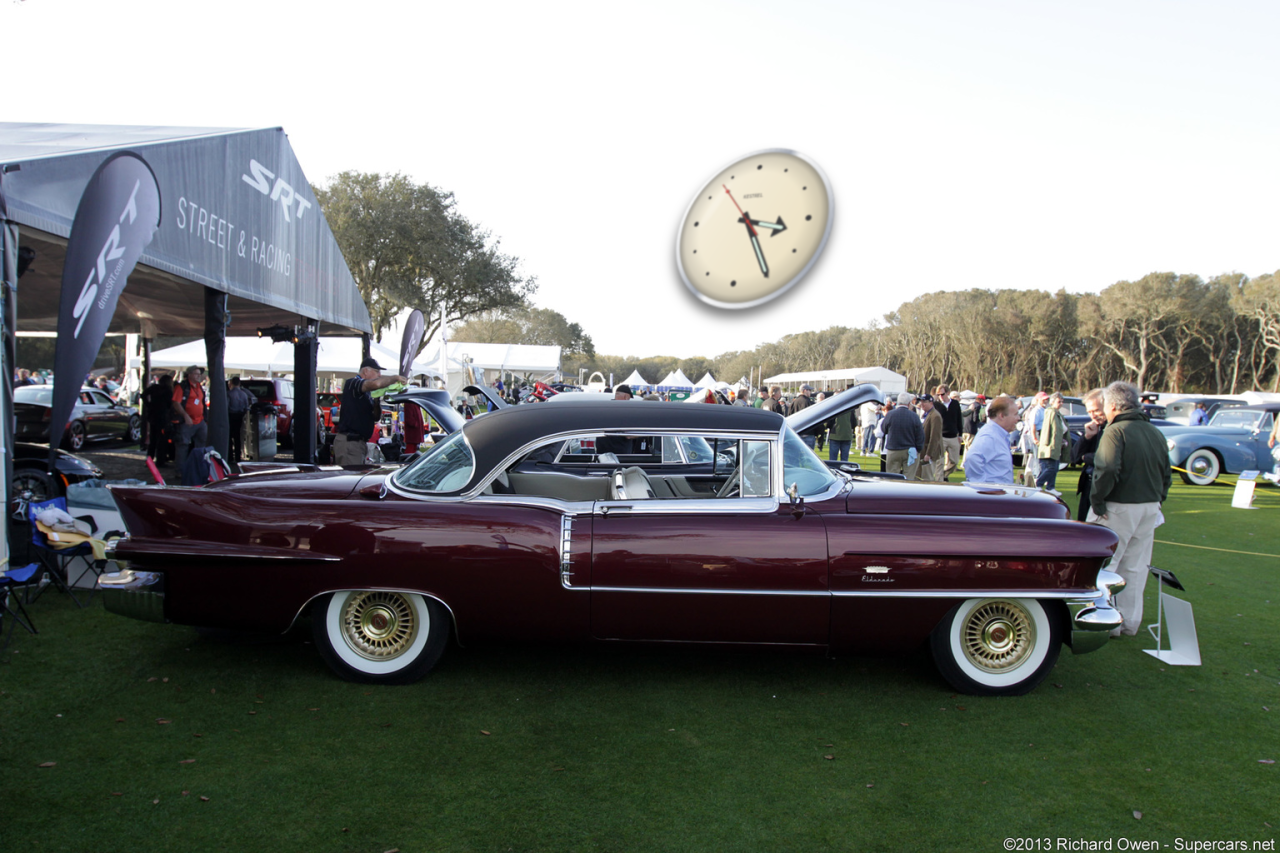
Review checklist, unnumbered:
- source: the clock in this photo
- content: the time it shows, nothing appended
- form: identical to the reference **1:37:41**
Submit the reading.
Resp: **3:24:53**
